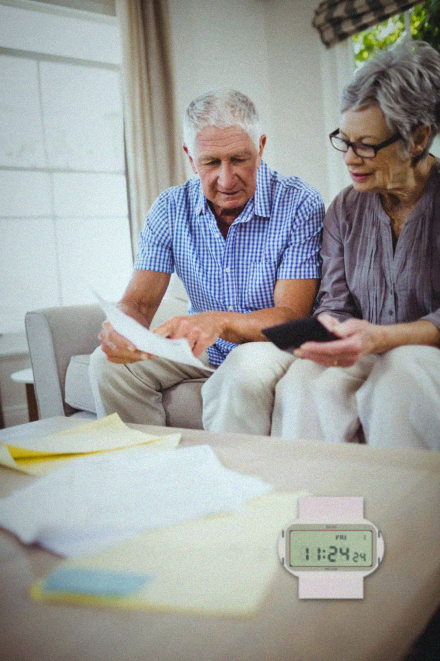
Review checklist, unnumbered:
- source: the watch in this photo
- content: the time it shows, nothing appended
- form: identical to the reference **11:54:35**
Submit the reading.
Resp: **11:24:24**
